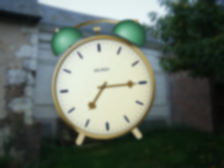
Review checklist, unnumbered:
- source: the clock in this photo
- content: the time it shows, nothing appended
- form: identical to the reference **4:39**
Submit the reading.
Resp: **7:15**
